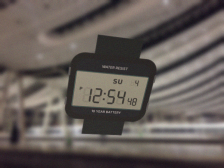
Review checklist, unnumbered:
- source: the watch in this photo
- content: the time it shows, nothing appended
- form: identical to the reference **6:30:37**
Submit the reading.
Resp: **12:54:48**
